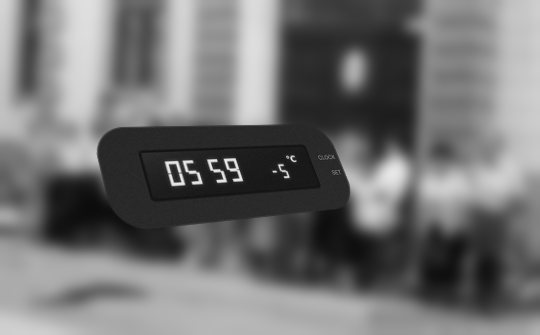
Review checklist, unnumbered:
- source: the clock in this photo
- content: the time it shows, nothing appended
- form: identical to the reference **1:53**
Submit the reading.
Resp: **5:59**
